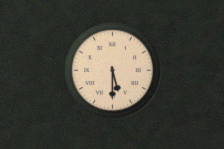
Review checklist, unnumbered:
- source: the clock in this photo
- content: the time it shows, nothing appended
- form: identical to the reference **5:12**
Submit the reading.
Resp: **5:30**
